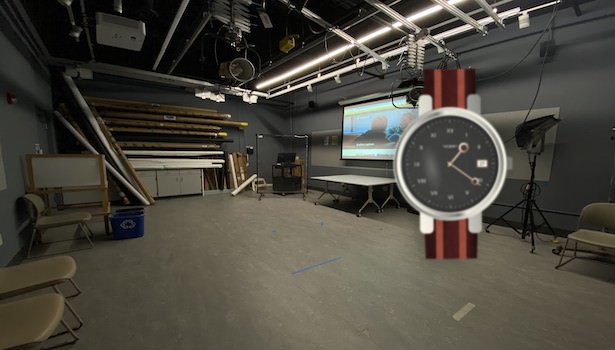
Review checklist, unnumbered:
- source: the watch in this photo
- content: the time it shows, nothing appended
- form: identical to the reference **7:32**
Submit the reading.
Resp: **1:21**
